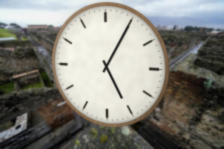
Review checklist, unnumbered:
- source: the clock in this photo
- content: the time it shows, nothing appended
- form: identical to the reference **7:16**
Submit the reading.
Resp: **5:05**
